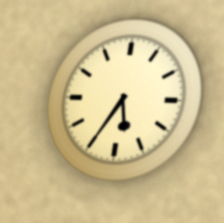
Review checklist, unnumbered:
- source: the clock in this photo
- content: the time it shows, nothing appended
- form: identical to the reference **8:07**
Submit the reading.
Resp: **5:35**
